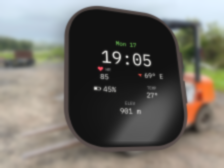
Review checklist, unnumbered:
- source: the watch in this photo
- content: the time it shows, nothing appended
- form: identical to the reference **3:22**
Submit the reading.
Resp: **19:05**
